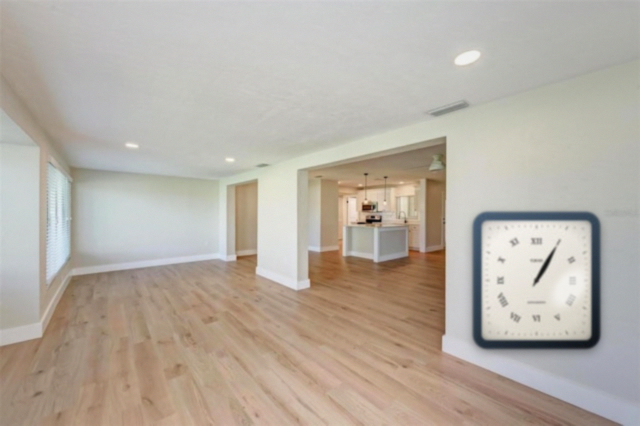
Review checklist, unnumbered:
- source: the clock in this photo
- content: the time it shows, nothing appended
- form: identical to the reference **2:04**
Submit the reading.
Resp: **1:05**
